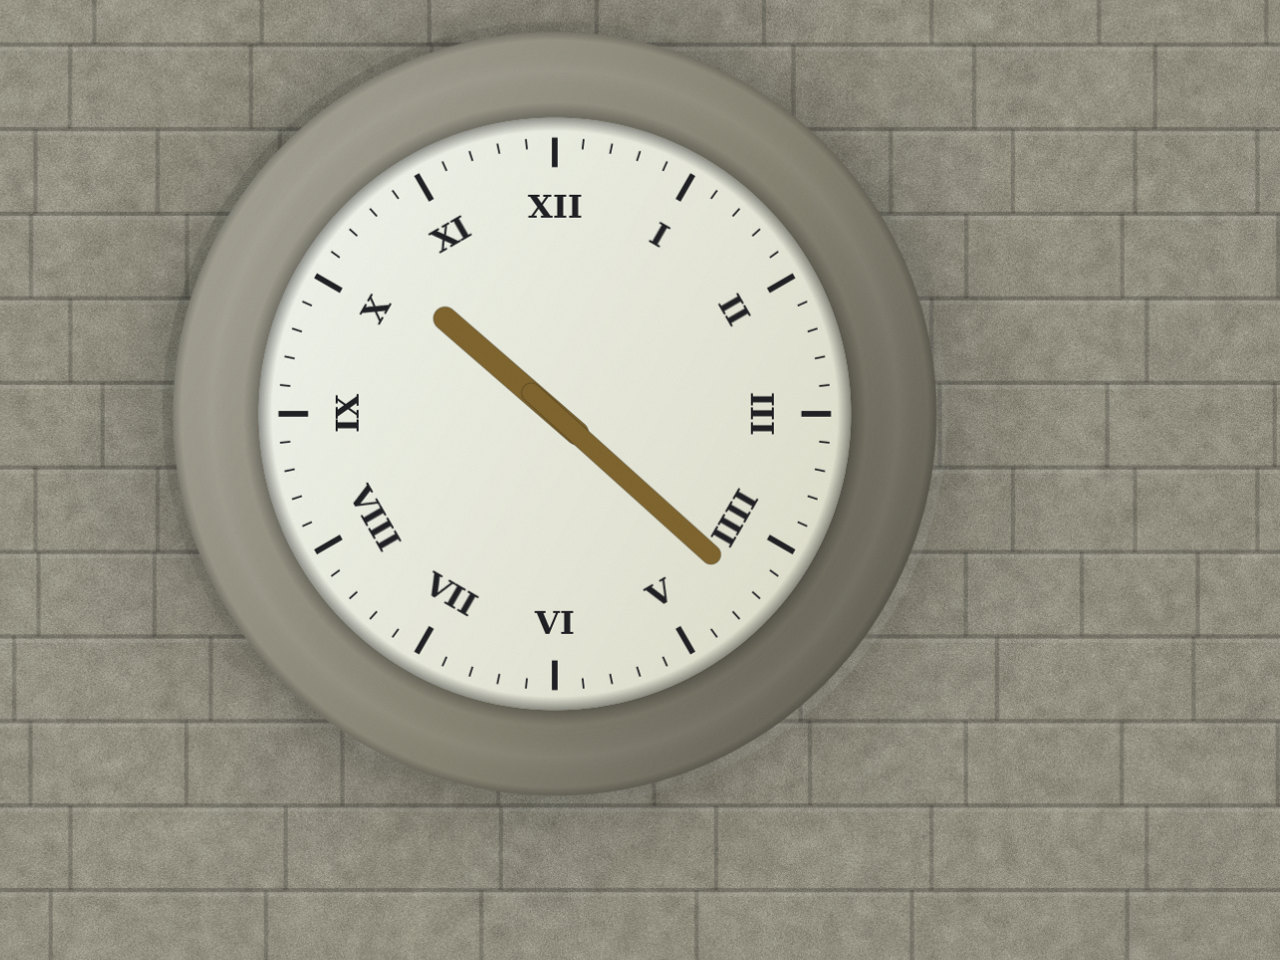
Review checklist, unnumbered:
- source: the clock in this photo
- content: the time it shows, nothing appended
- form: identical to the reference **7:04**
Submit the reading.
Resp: **10:22**
